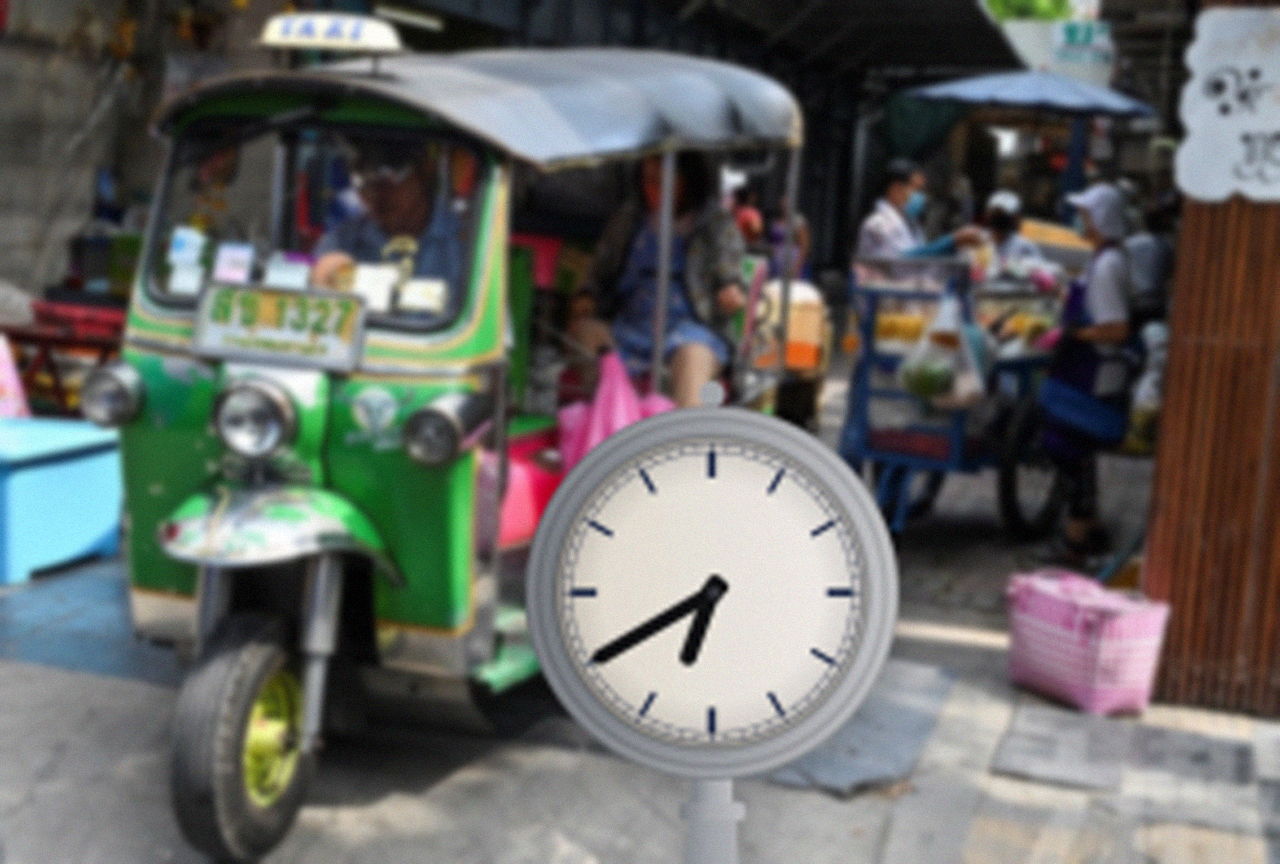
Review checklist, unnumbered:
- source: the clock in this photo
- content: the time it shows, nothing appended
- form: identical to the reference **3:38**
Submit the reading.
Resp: **6:40**
